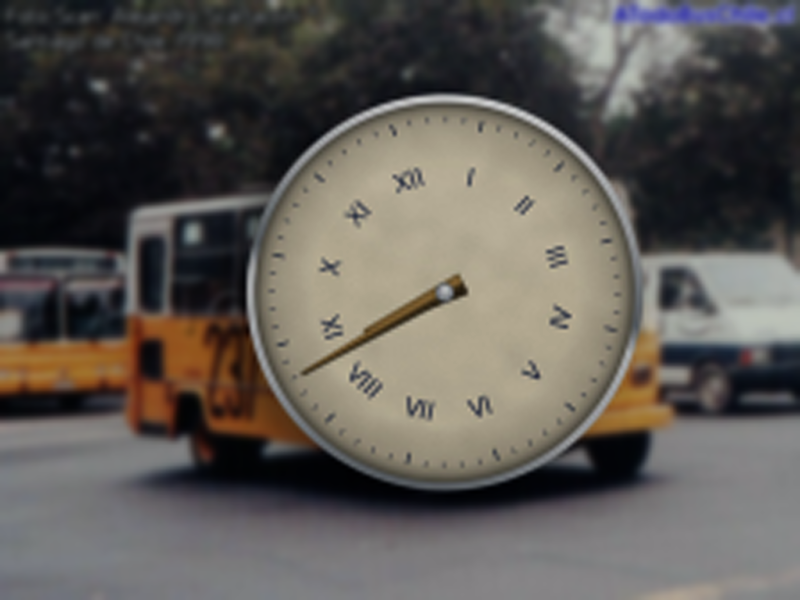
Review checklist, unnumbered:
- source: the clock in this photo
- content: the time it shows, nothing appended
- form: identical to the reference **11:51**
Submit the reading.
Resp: **8:43**
